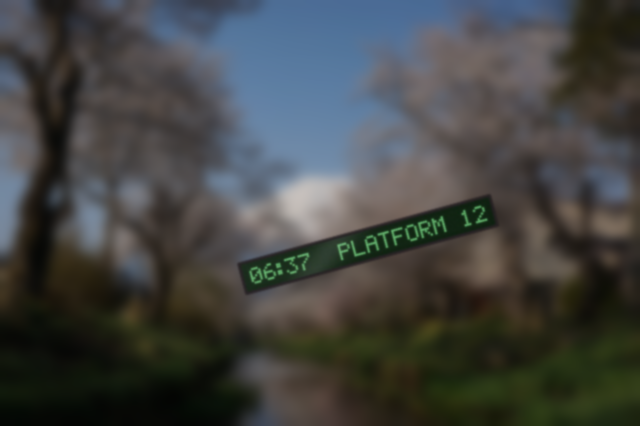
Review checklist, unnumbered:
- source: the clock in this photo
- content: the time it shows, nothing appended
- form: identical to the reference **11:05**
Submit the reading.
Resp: **6:37**
